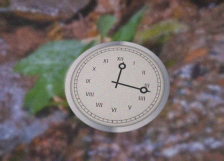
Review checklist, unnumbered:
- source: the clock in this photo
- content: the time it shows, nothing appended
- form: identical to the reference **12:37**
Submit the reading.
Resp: **12:17**
